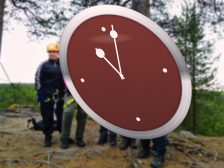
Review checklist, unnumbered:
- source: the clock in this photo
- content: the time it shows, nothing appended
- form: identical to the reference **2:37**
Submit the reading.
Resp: **11:02**
